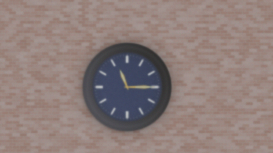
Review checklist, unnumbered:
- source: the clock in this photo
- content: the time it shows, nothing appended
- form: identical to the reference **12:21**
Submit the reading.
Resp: **11:15**
